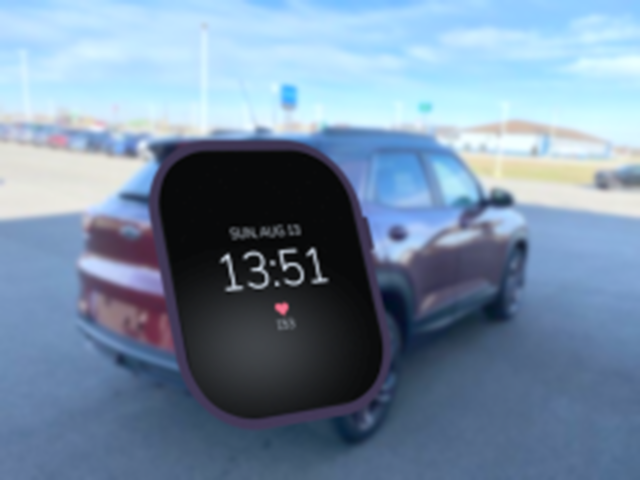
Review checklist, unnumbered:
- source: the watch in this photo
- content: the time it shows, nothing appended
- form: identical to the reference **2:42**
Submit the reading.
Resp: **13:51**
